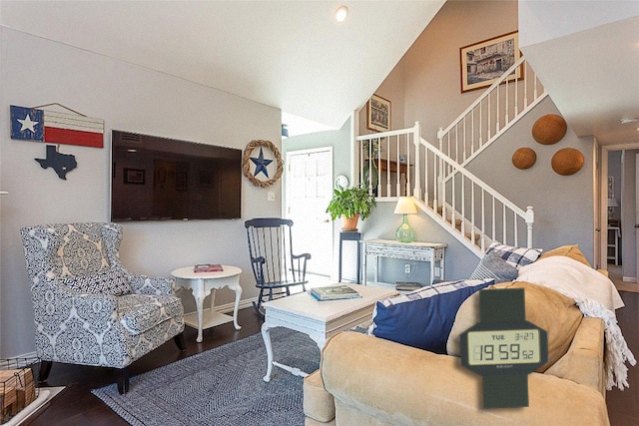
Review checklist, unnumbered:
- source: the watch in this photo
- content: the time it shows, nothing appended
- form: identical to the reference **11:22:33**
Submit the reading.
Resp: **19:59:52**
